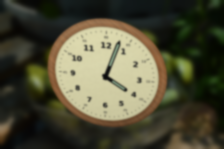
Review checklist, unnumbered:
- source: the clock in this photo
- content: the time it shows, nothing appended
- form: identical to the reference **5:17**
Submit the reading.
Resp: **4:03**
